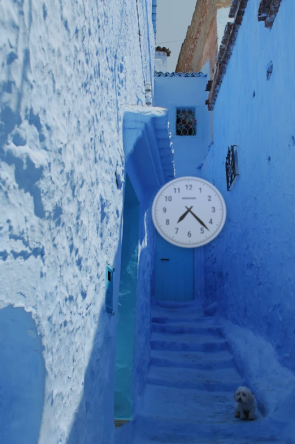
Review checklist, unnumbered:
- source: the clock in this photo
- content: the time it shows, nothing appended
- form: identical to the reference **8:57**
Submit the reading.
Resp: **7:23**
